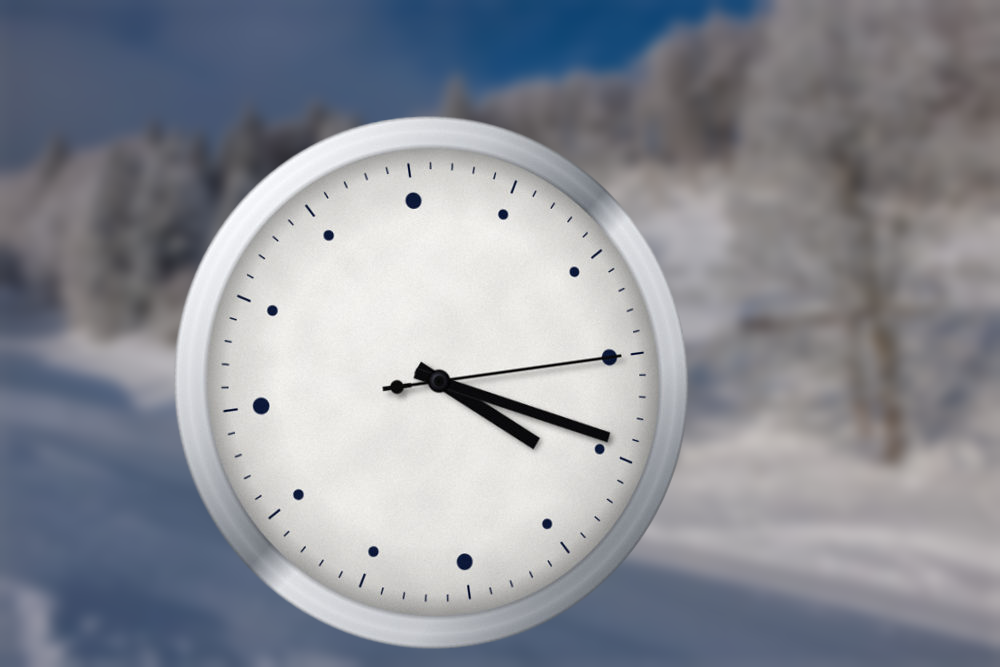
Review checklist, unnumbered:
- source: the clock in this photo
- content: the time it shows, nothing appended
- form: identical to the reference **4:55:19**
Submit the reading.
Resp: **4:19:15**
